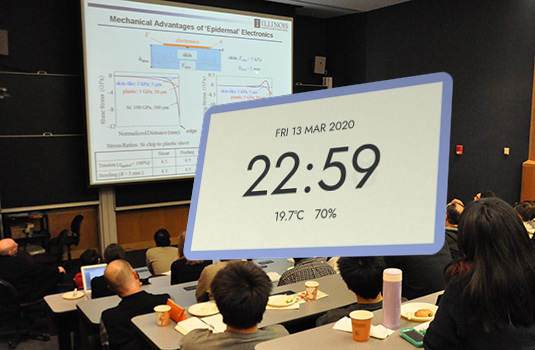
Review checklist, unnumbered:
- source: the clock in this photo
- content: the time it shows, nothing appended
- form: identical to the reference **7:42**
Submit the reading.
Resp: **22:59**
